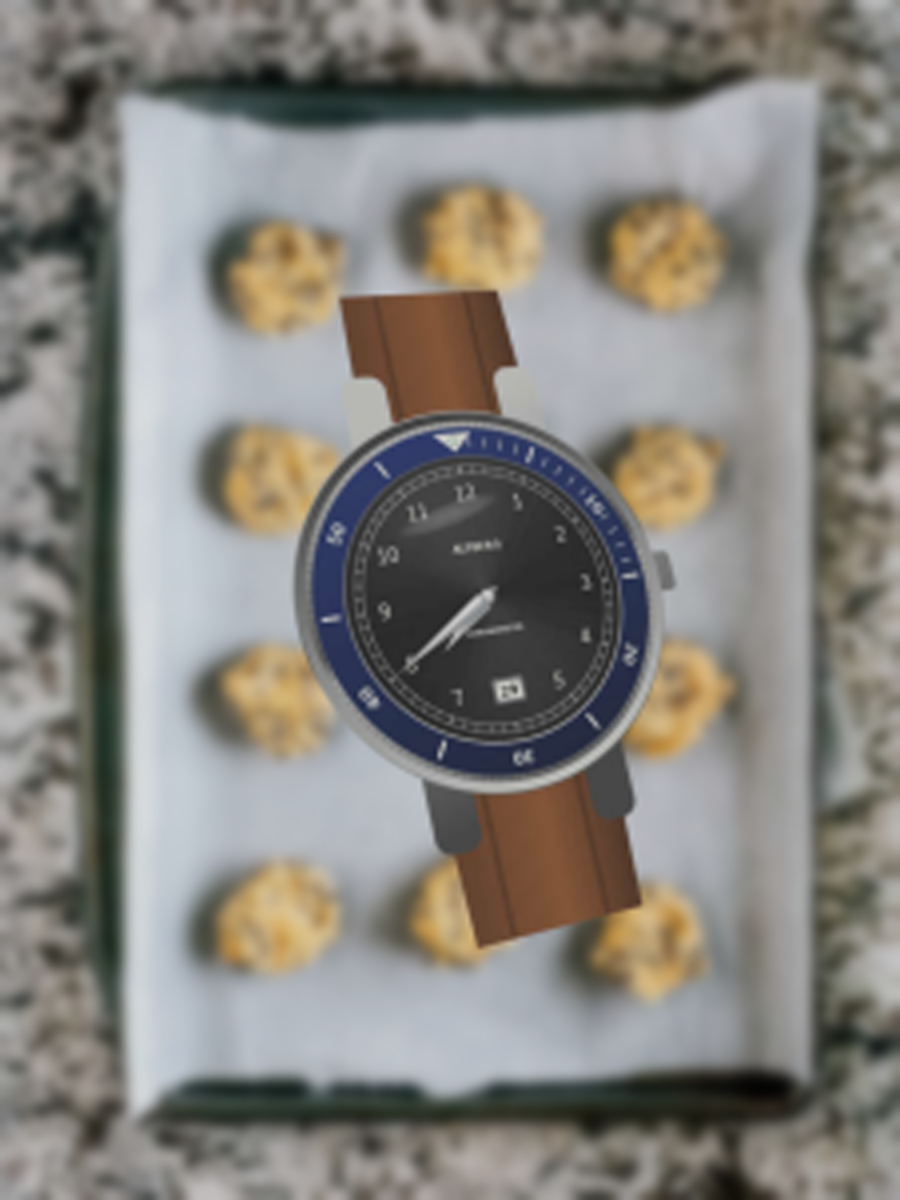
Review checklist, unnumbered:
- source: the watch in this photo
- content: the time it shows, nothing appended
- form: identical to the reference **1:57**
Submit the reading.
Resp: **7:40**
